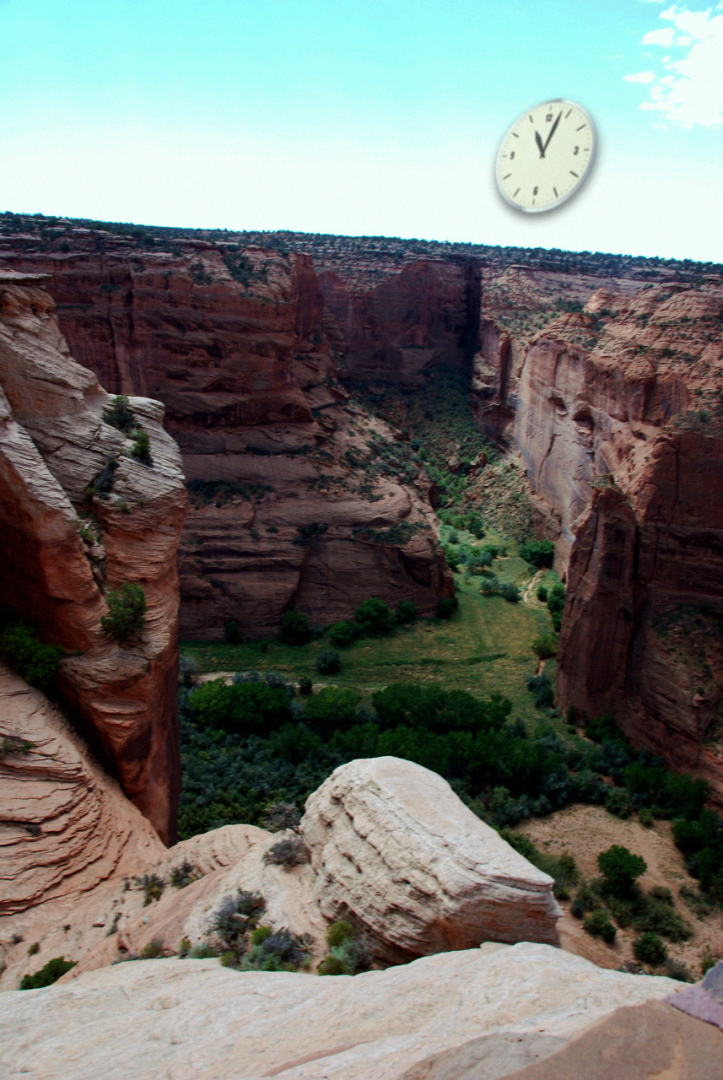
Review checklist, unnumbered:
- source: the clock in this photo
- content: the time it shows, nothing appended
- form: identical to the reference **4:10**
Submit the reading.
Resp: **11:03**
